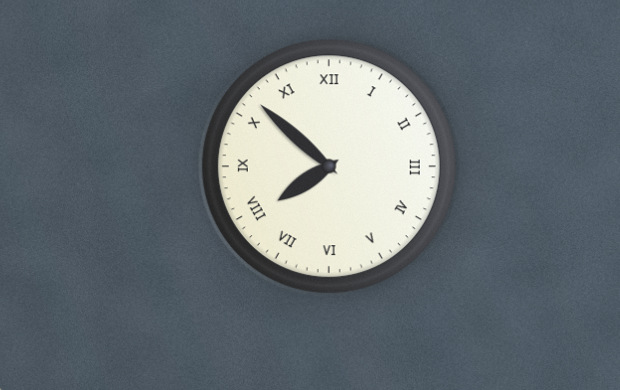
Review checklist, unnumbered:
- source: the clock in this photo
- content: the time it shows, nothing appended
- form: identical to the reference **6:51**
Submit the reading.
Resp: **7:52**
